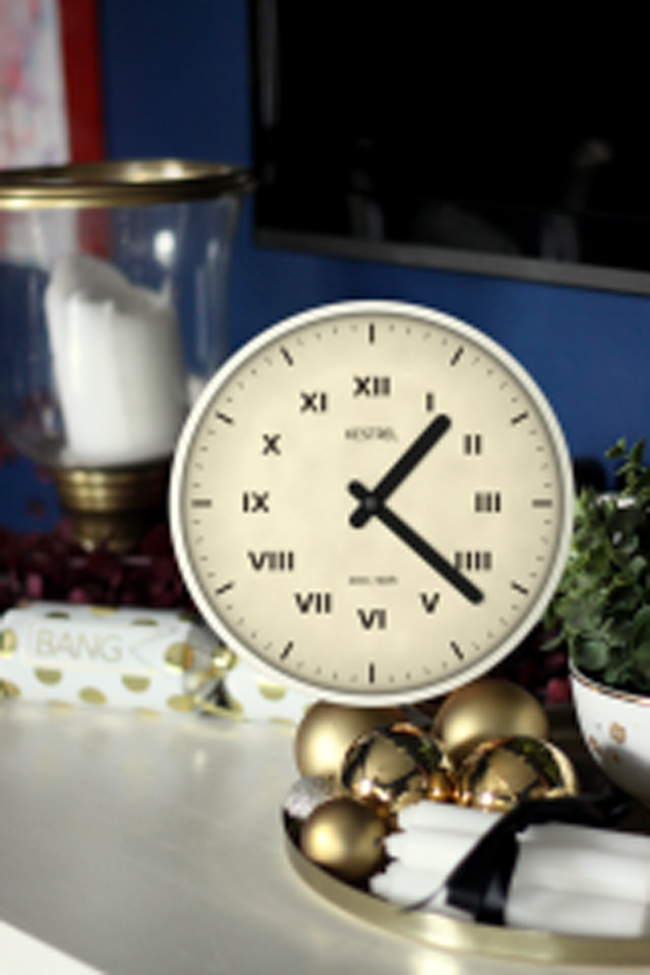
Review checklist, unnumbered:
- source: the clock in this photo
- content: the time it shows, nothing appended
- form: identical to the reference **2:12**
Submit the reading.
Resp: **1:22**
